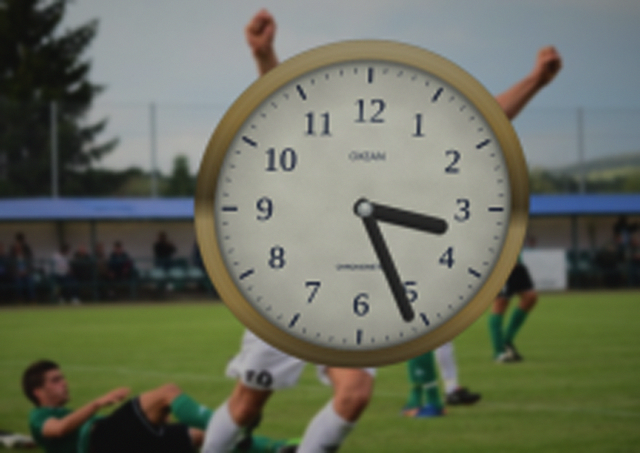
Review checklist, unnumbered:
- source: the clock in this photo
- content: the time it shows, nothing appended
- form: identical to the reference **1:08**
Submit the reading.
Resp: **3:26**
